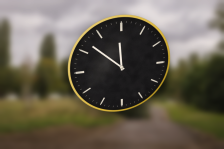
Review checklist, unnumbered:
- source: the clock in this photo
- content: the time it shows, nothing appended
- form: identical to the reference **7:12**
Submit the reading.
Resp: **11:52**
